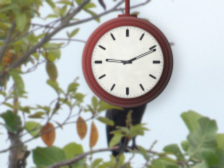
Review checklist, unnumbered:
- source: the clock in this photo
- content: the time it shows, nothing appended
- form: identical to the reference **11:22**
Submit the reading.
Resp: **9:11**
